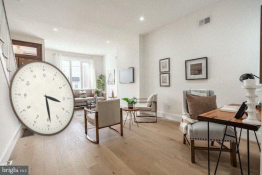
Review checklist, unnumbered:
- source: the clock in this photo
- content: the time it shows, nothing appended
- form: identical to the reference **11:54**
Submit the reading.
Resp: **3:29**
